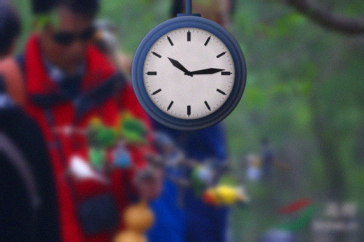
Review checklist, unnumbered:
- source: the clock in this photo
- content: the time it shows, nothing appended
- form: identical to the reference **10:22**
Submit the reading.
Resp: **10:14**
